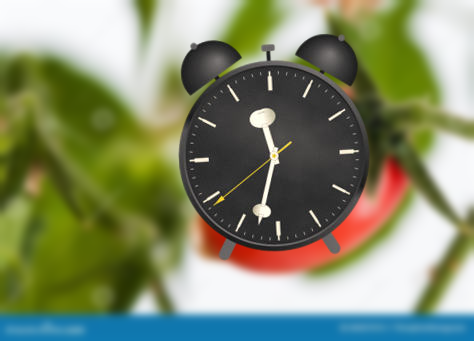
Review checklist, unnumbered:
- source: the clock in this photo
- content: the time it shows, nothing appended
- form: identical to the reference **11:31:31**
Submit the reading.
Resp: **11:32:39**
